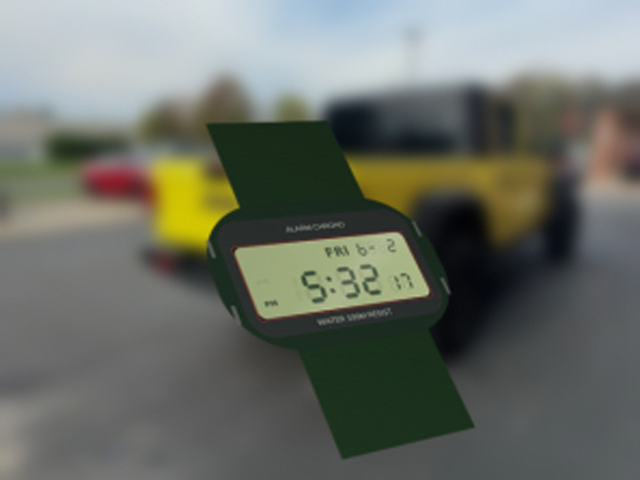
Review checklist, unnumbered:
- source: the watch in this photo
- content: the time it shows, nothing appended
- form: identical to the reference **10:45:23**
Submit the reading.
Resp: **5:32:17**
